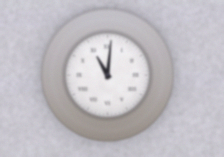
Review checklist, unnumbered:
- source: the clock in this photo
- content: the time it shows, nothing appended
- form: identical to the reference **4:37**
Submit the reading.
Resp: **11:01**
